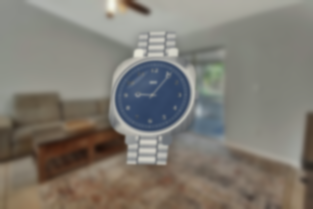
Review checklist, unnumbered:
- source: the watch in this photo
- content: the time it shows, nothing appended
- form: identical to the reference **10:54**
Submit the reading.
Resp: **9:06**
